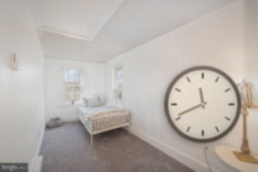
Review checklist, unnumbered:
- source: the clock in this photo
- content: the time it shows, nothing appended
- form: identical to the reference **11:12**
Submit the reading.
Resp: **11:41**
